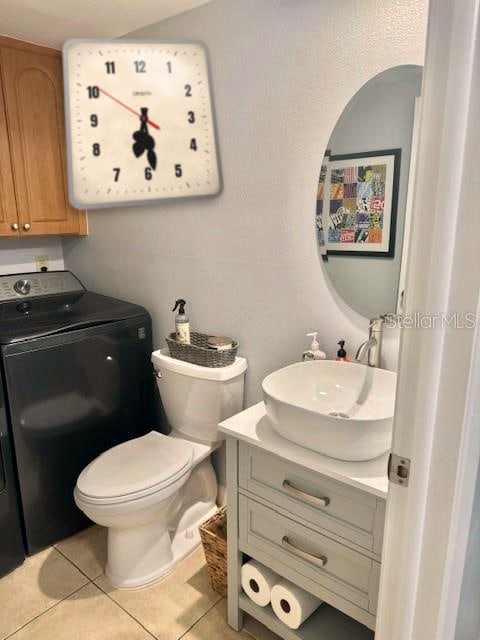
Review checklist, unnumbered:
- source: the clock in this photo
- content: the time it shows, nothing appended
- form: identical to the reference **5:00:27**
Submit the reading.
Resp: **6:28:51**
